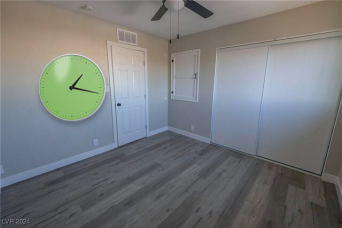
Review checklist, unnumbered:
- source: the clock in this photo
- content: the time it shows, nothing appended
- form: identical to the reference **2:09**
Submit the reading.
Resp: **1:17**
